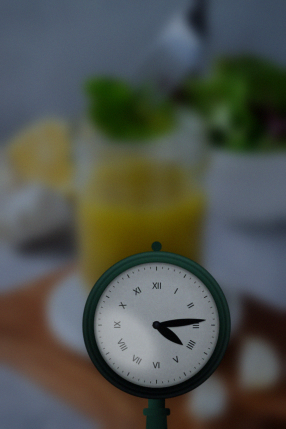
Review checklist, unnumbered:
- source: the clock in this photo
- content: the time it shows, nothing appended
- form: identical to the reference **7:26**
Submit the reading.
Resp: **4:14**
